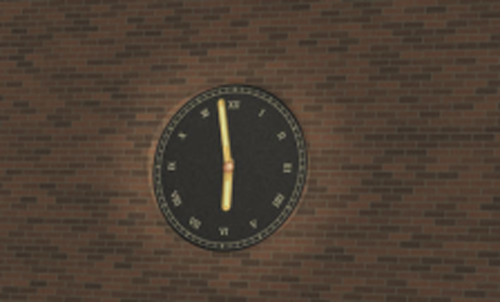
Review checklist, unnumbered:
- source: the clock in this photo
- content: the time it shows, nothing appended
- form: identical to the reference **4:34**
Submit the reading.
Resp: **5:58**
